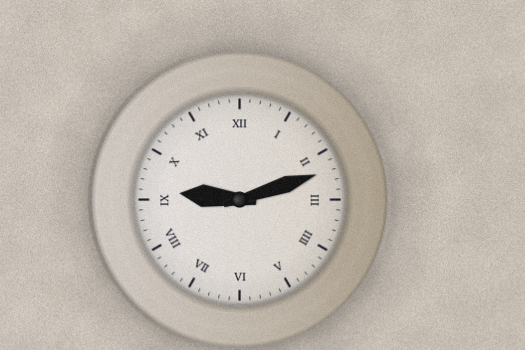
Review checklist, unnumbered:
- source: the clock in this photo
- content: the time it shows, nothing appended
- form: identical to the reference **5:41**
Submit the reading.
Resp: **9:12**
